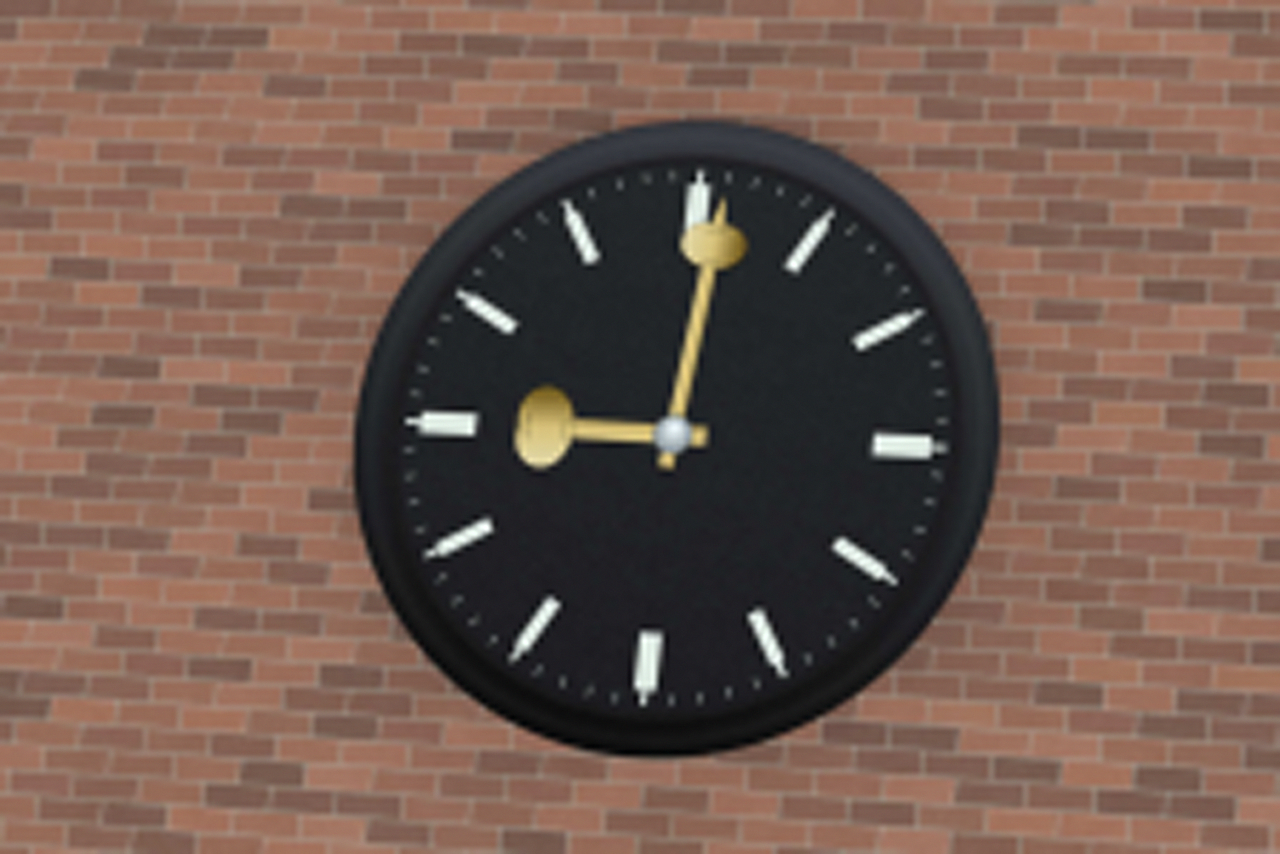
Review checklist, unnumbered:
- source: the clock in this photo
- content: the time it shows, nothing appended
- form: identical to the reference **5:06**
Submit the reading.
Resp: **9:01**
